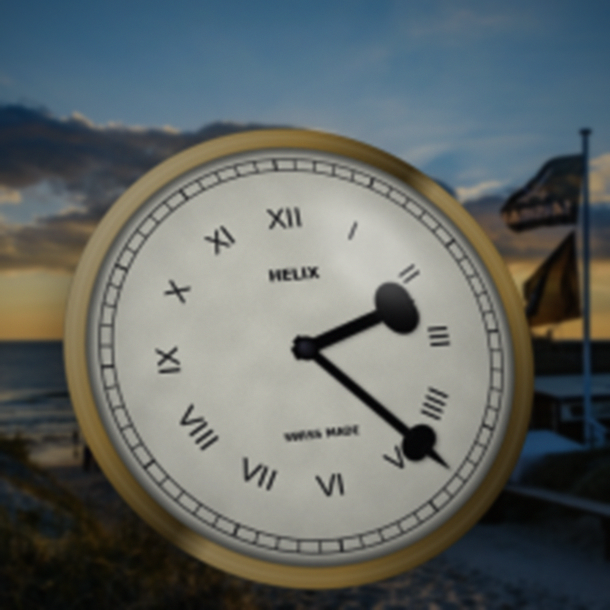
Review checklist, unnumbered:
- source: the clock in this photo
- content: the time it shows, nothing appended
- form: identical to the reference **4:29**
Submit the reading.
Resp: **2:23**
